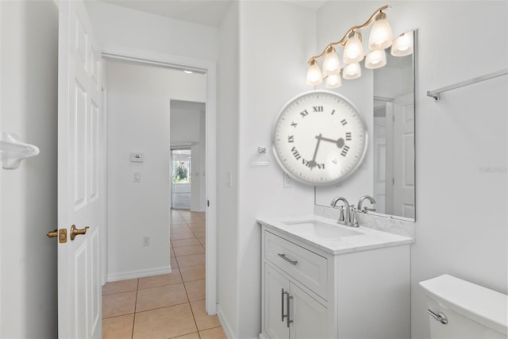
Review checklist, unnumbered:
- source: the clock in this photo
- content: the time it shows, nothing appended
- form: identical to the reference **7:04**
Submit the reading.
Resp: **3:33**
